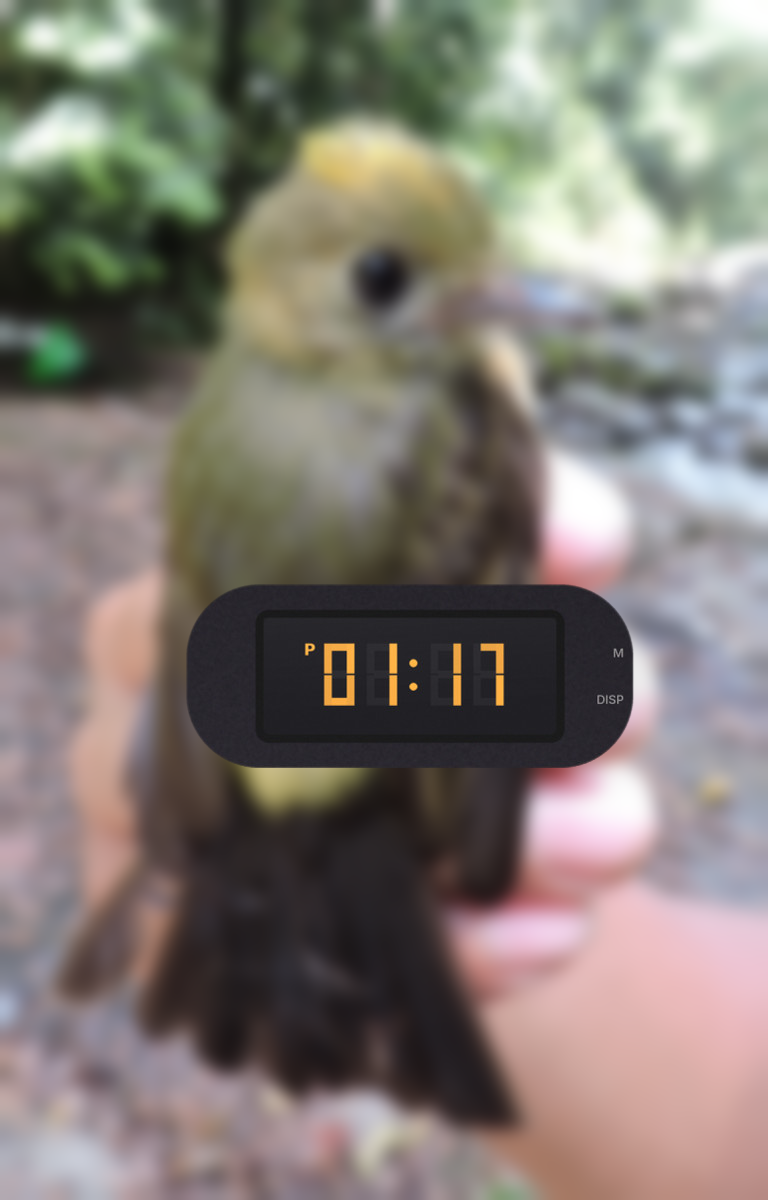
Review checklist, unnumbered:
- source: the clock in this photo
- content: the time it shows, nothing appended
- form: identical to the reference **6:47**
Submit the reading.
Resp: **1:17**
